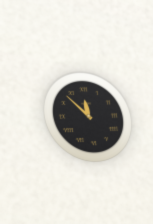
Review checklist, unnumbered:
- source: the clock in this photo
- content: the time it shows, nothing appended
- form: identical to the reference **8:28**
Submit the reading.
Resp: **11:53**
